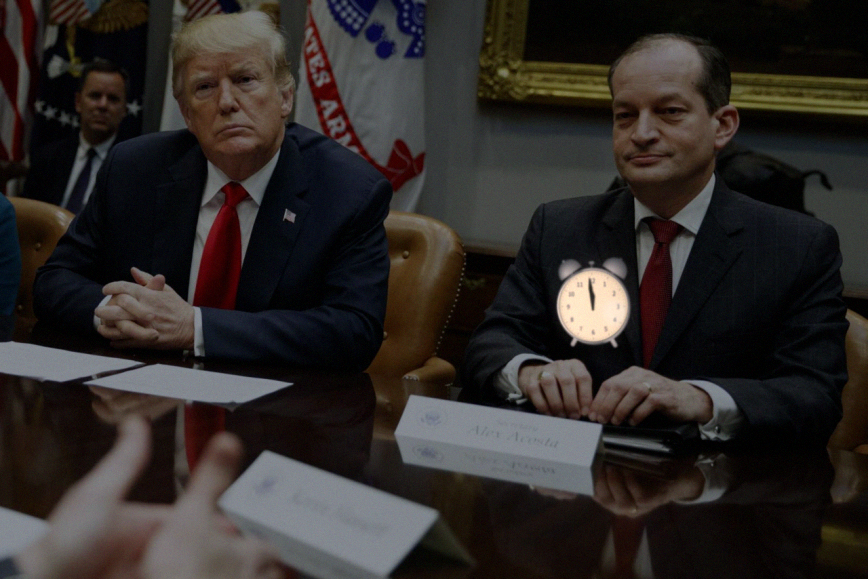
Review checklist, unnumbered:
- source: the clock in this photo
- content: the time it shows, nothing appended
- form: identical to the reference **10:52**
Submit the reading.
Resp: **11:59**
